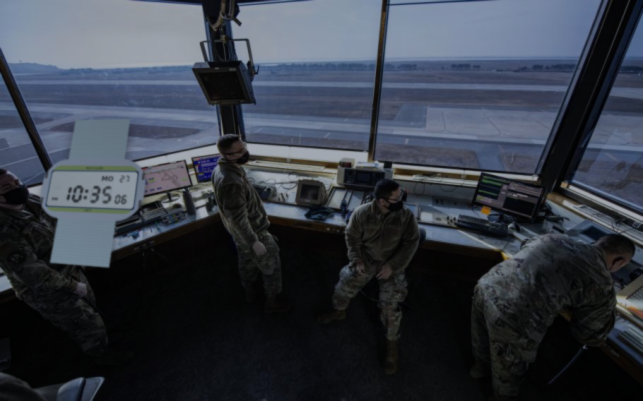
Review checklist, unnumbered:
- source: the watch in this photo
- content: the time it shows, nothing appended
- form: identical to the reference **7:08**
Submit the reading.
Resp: **10:35**
